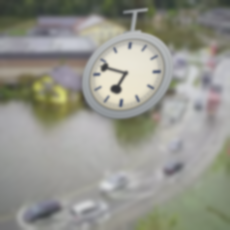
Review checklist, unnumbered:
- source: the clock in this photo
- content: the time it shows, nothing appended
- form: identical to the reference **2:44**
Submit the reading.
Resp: **6:48**
